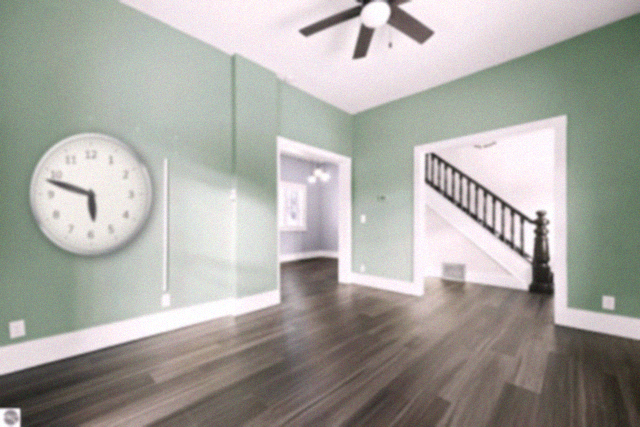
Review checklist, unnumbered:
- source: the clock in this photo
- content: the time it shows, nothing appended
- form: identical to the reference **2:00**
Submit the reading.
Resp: **5:48**
